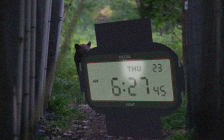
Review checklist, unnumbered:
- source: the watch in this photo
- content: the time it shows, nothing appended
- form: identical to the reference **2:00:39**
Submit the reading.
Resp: **6:27:45**
